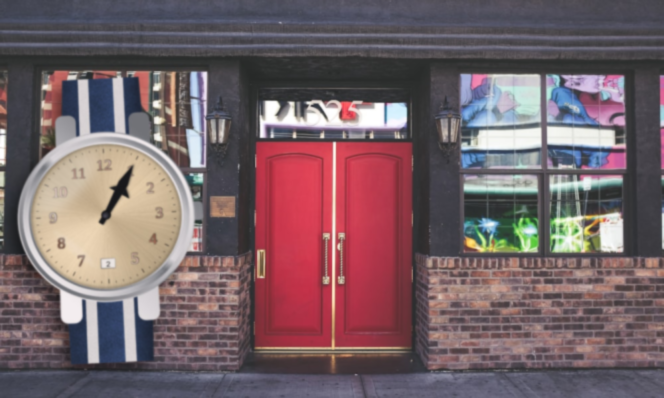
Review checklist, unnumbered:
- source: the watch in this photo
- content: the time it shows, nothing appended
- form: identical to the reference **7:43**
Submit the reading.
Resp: **1:05**
